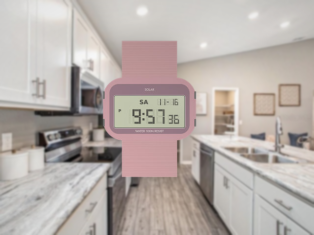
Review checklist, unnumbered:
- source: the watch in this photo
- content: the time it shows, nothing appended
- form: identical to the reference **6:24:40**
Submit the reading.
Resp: **9:57:36**
